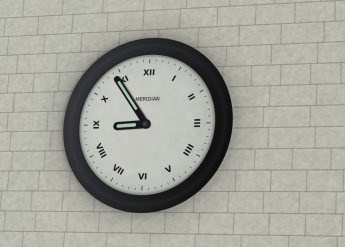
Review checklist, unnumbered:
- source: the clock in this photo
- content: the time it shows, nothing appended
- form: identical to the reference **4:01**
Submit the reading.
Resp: **8:54**
